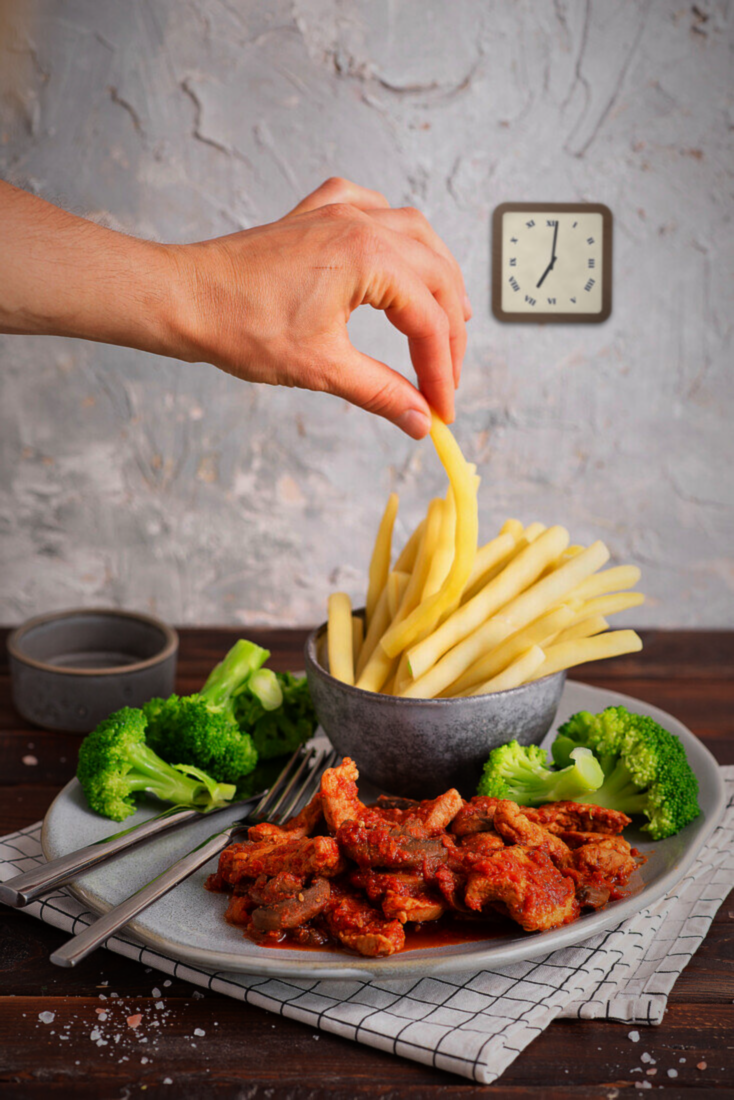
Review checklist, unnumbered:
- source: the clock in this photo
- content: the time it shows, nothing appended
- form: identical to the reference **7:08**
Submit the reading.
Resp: **7:01**
